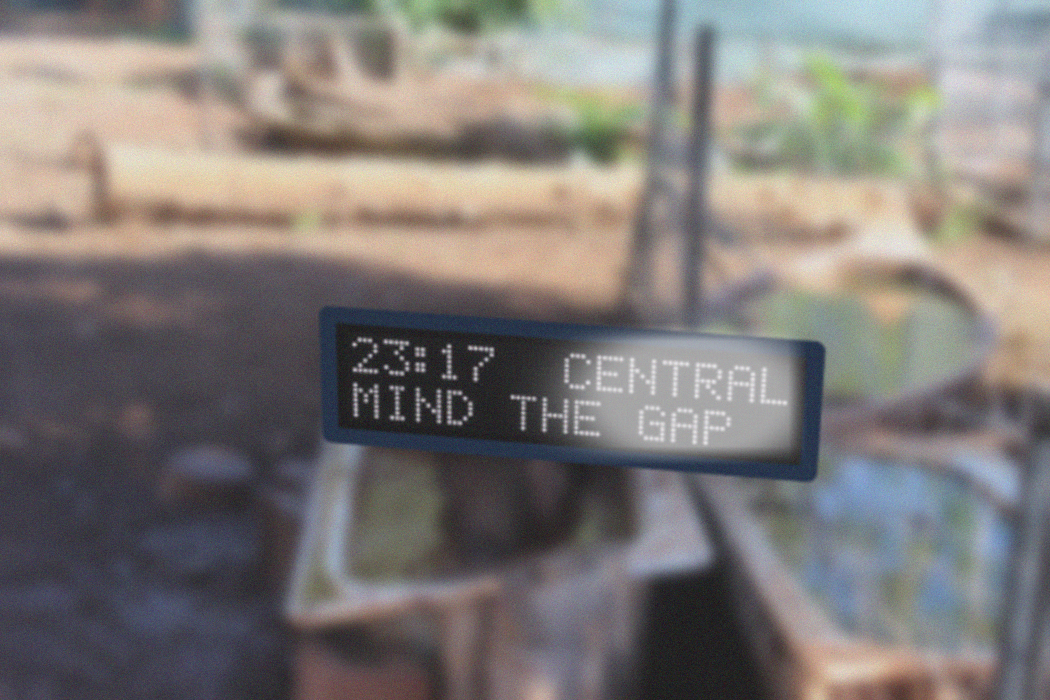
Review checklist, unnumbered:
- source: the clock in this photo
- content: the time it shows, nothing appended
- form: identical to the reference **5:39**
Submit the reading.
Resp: **23:17**
